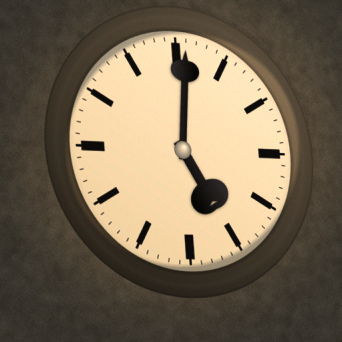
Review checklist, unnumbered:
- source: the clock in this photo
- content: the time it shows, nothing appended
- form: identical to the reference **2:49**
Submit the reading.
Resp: **5:01**
